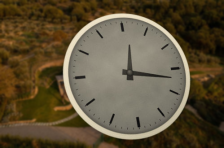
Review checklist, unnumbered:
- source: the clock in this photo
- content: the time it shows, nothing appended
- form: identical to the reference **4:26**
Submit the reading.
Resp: **12:17**
